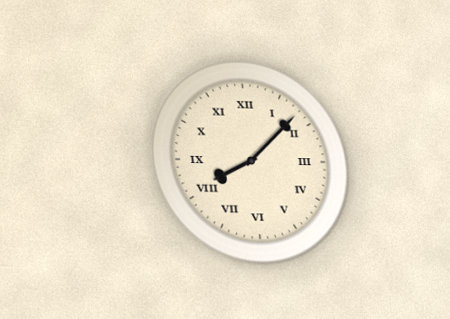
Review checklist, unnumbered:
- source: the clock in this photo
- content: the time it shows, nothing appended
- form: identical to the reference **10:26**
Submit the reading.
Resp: **8:08**
